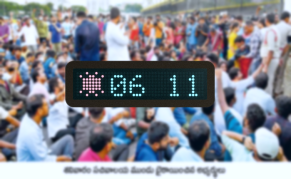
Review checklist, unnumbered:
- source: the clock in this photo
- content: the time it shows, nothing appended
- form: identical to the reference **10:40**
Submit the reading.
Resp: **6:11**
